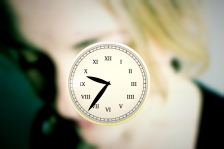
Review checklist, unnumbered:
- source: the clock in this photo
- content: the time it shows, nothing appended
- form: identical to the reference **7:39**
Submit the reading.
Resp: **9:36**
